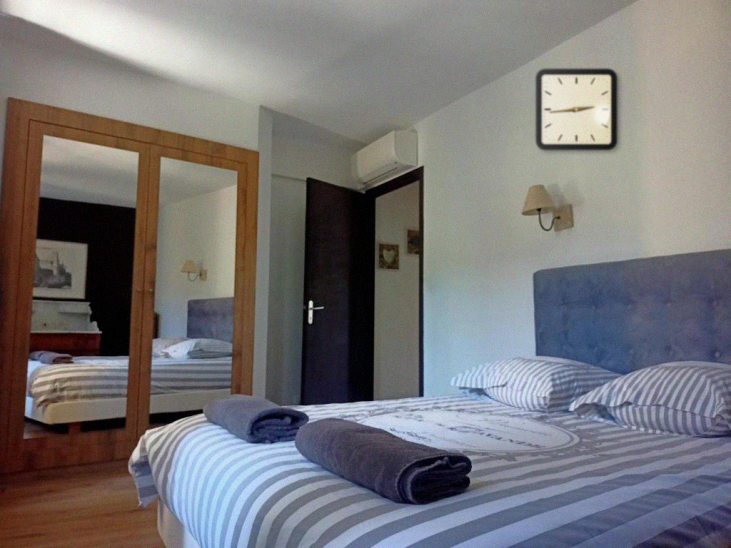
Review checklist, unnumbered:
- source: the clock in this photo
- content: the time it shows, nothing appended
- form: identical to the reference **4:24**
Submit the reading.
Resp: **2:44**
